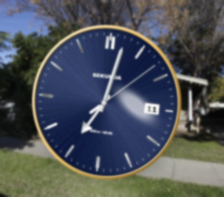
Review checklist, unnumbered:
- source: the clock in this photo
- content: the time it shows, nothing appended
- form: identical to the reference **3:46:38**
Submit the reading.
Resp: **7:02:08**
